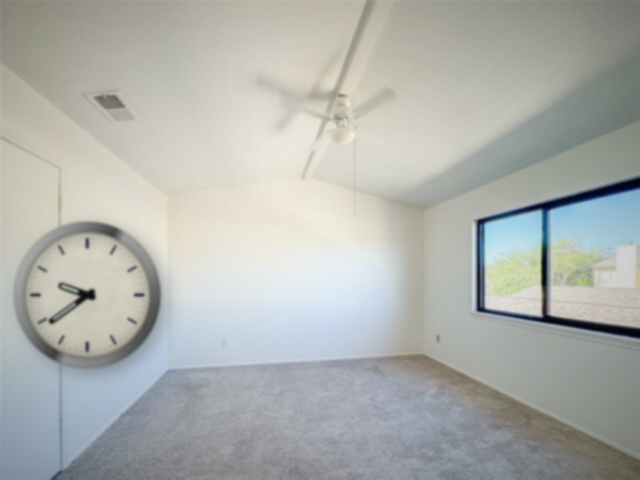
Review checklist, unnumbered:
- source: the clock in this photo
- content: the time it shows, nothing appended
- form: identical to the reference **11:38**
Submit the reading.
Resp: **9:39**
